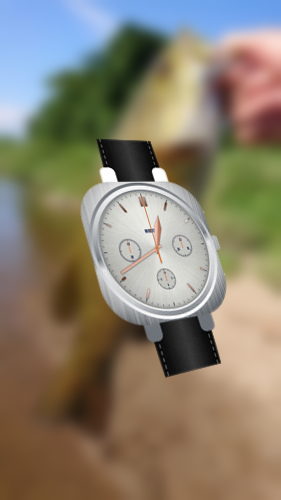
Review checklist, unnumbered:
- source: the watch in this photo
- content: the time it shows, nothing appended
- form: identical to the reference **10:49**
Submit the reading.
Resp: **12:41**
